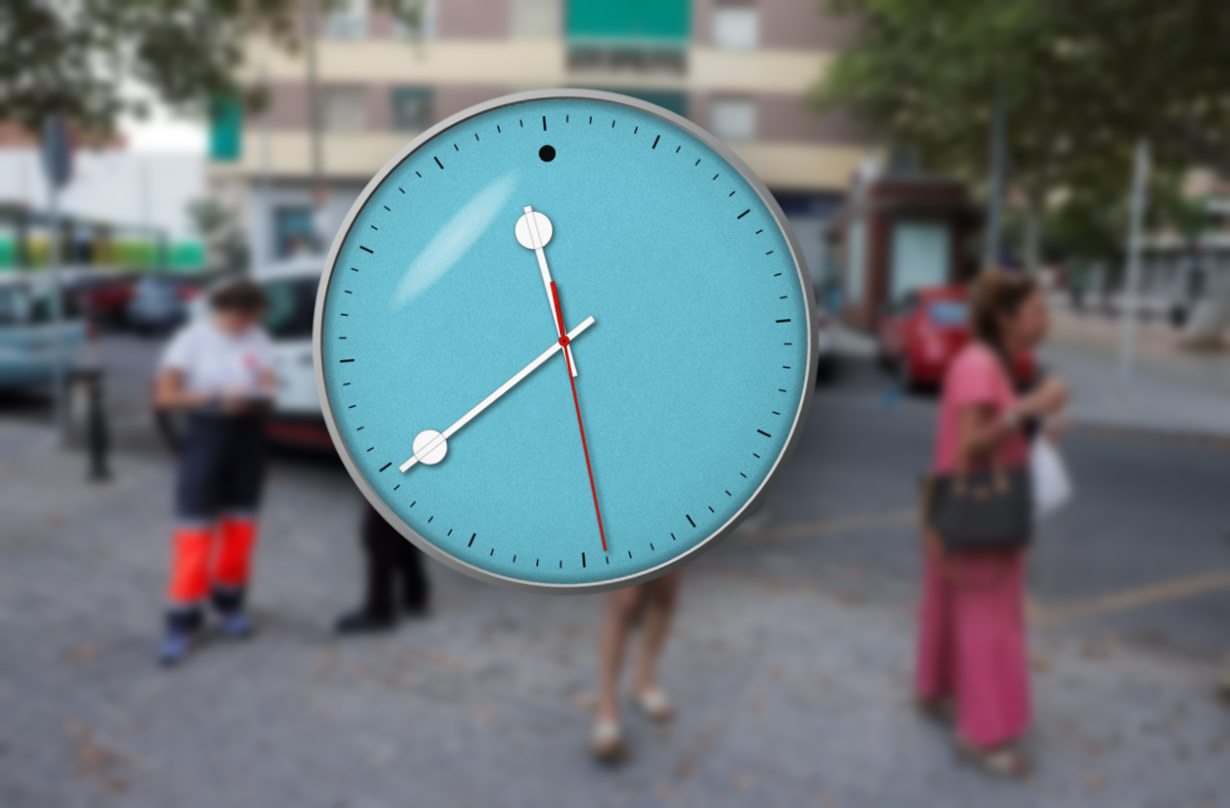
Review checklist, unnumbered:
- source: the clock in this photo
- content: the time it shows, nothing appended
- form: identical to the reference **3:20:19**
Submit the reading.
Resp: **11:39:29**
